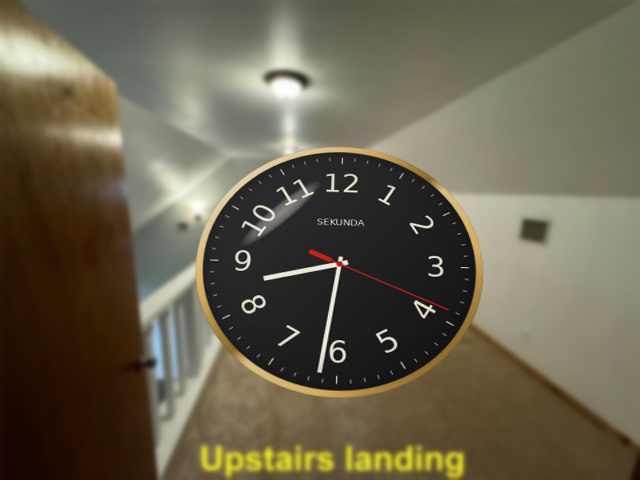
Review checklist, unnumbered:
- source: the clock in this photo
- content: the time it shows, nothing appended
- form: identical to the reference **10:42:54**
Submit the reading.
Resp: **8:31:19**
